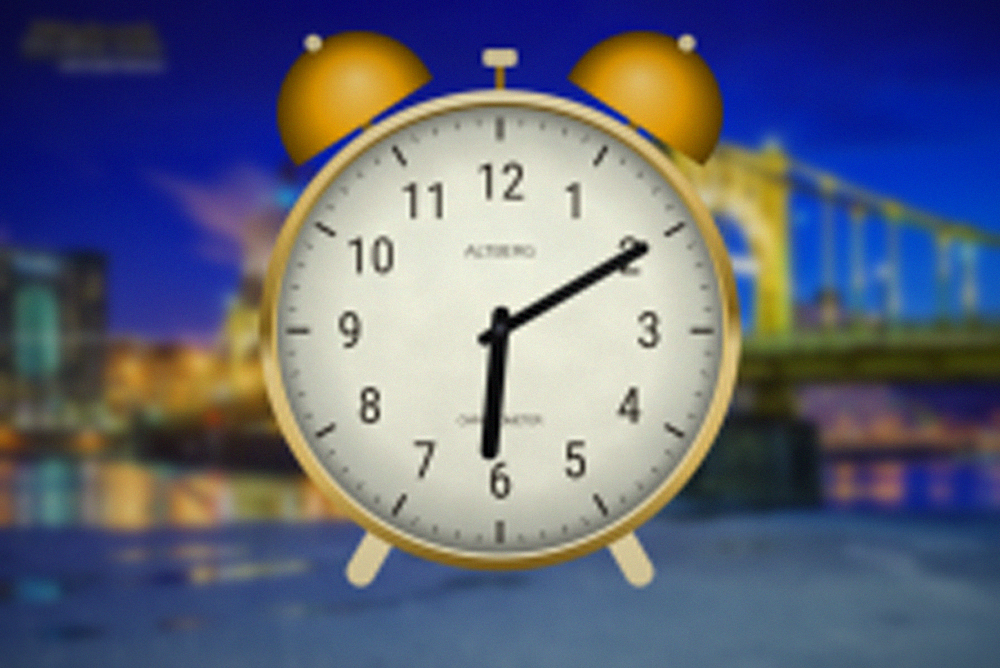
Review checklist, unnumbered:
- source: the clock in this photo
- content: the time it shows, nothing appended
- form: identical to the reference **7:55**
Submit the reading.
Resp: **6:10**
